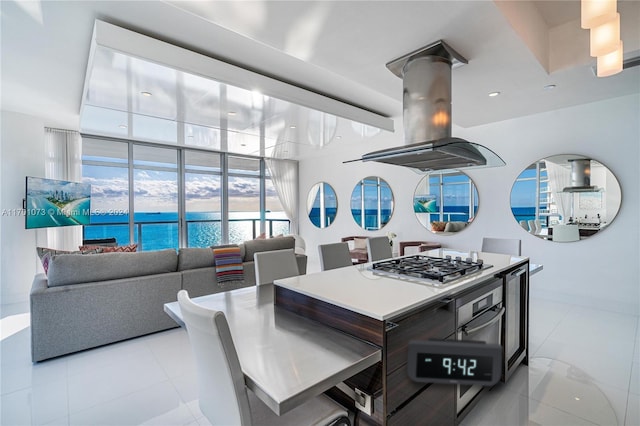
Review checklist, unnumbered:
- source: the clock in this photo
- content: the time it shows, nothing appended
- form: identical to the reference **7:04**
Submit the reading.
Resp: **9:42**
